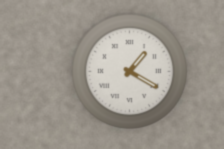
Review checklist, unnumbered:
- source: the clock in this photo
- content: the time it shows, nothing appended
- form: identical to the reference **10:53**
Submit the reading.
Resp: **1:20**
